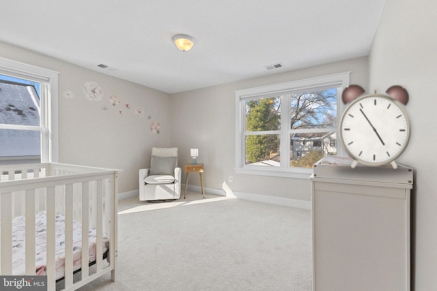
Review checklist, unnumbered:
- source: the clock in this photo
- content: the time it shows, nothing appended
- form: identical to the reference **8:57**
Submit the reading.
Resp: **4:54**
